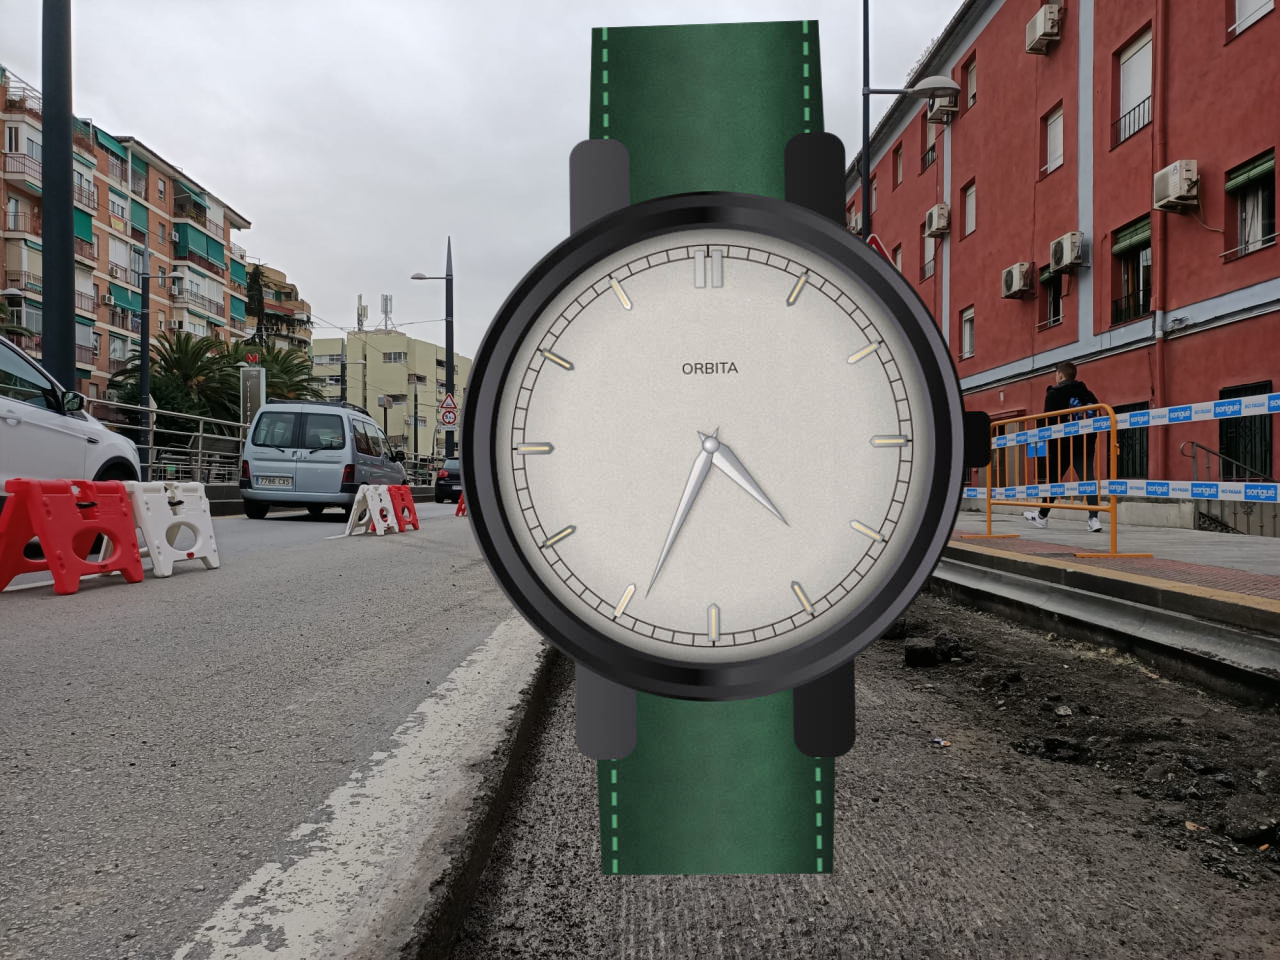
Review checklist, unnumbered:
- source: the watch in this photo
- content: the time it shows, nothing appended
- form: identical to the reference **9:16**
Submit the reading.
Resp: **4:34**
